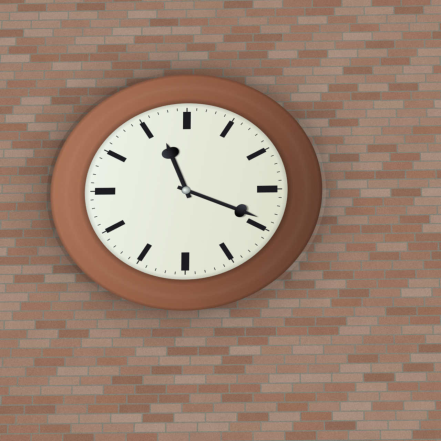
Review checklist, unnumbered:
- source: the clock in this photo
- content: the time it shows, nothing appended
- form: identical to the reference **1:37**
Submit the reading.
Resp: **11:19**
